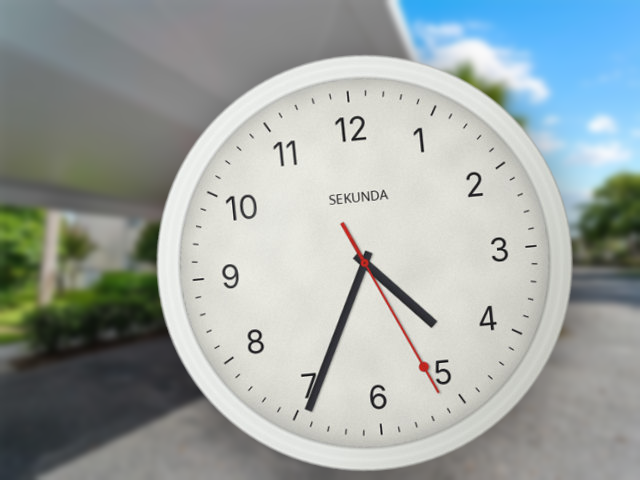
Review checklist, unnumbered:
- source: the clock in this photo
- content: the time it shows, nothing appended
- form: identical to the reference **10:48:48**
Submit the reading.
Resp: **4:34:26**
